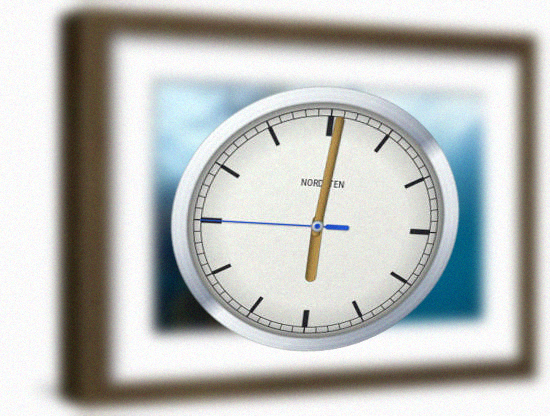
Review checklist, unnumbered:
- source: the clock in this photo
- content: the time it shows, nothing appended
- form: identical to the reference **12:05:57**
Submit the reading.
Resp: **6:00:45**
